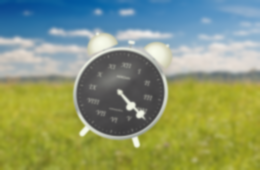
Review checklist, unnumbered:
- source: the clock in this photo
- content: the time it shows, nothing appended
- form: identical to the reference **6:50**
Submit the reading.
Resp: **4:21**
